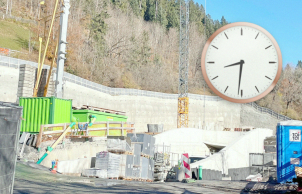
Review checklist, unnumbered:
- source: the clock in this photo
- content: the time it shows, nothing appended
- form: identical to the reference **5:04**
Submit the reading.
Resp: **8:31**
